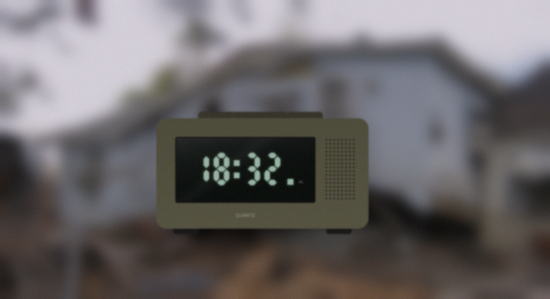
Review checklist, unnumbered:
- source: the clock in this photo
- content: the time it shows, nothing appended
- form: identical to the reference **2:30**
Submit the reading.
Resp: **18:32**
